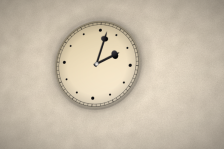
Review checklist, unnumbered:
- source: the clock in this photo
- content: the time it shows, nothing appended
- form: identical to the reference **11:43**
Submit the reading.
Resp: **2:02**
